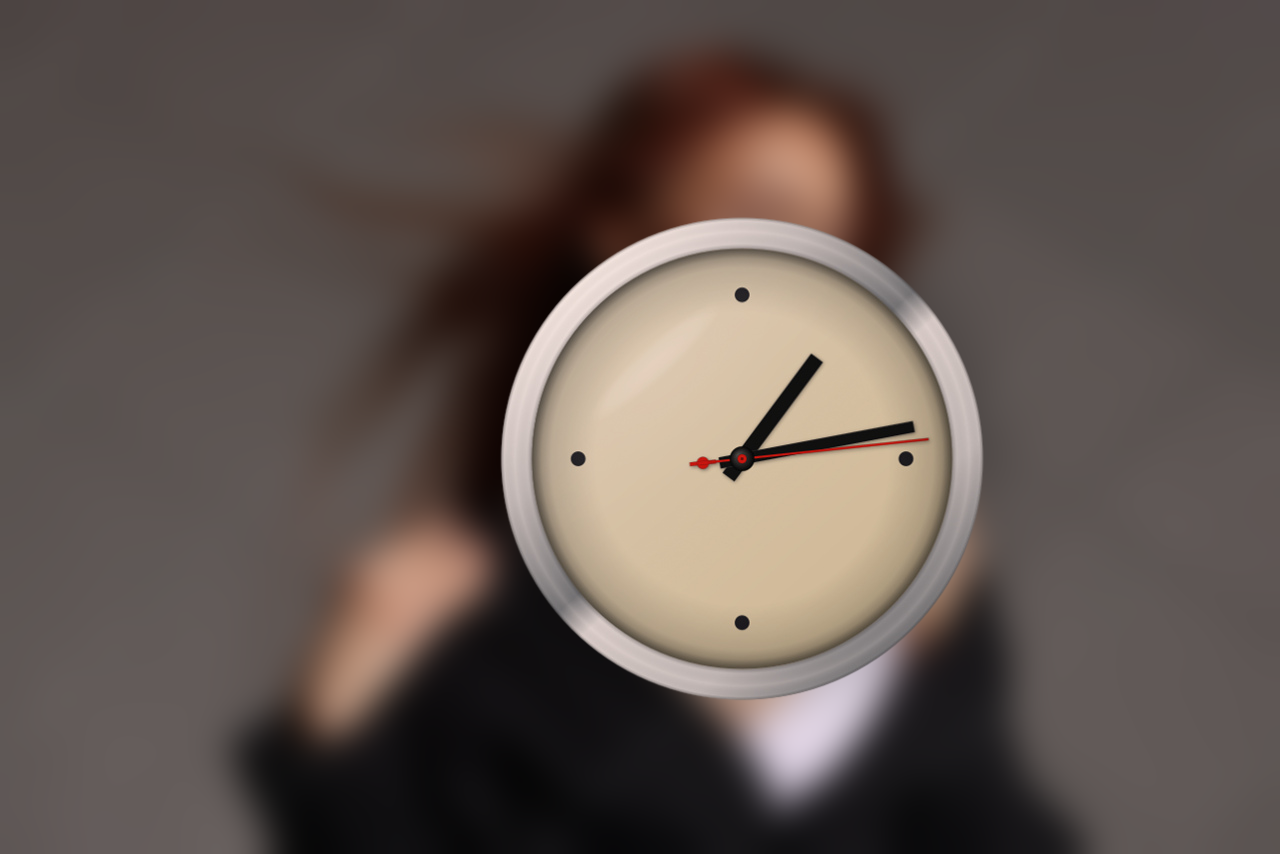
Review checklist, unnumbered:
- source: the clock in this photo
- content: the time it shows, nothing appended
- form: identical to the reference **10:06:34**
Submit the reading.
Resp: **1:13:14**
